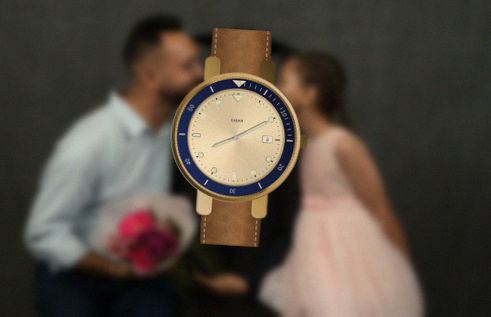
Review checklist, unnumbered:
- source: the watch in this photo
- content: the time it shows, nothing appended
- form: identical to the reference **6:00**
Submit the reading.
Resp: **8:10**
